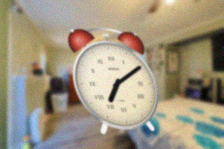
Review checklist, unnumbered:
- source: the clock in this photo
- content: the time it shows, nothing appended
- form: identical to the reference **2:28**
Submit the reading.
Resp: **7:10**
